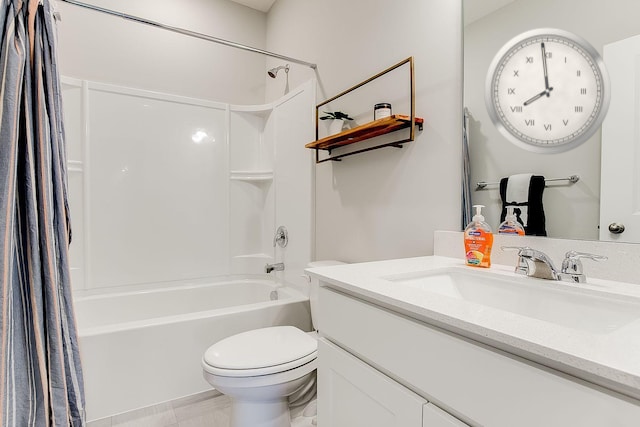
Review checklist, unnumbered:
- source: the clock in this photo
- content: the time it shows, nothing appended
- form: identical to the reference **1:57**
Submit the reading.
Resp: **7:59**
